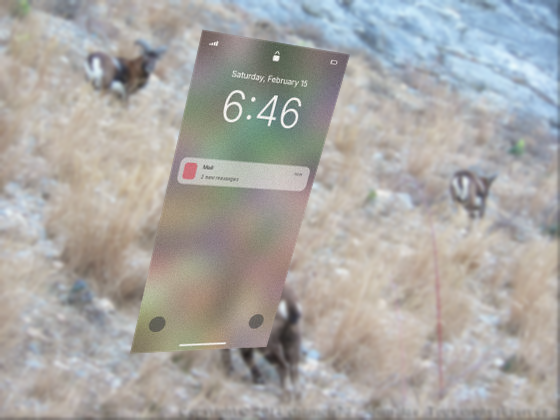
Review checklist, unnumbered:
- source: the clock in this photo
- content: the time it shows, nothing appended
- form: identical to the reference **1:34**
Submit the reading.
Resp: **6:46**
